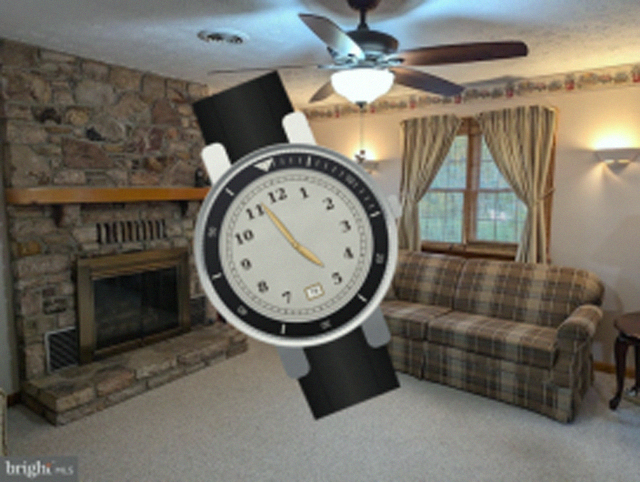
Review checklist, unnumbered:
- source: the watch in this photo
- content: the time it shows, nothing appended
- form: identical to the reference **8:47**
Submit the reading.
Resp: **4:57**
